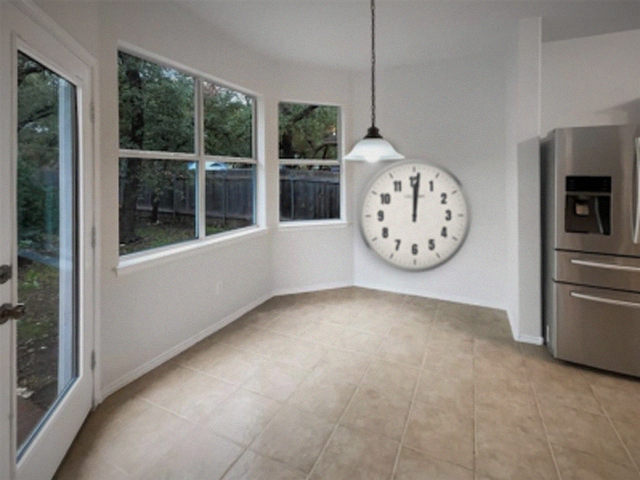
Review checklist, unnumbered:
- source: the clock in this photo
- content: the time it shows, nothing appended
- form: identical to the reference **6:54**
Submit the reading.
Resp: **12:01**
